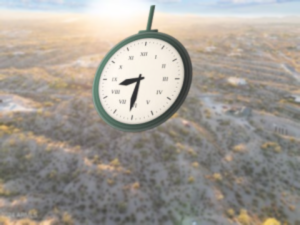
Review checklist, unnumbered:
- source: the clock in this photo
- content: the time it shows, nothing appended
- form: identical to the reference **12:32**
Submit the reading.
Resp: **8:31**
